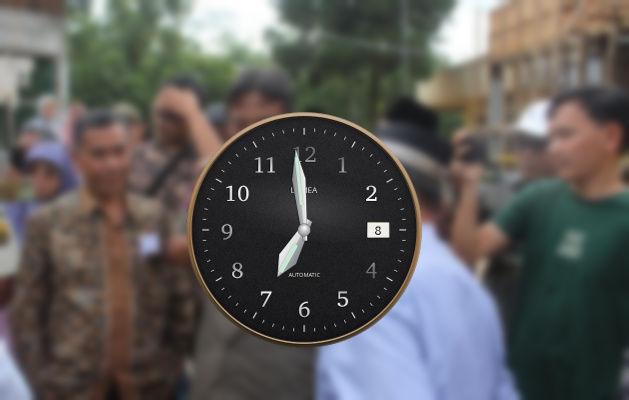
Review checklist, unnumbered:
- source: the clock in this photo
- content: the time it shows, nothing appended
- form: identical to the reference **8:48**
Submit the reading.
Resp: **6:59**
